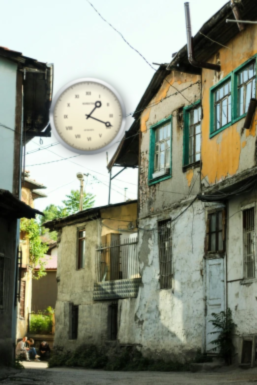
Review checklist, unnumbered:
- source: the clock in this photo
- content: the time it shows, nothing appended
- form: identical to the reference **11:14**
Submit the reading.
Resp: **1:19**
